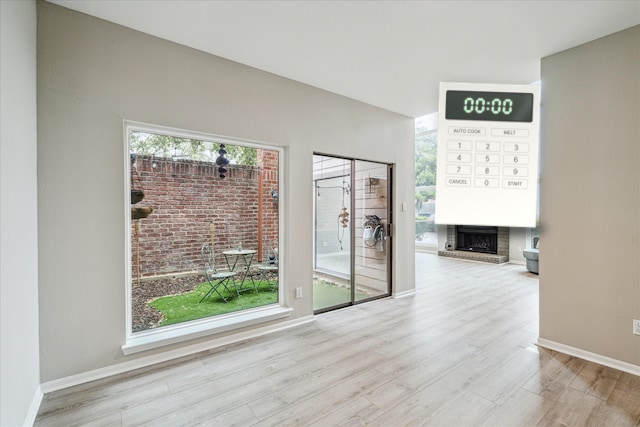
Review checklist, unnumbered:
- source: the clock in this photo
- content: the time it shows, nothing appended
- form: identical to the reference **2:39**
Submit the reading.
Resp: **0:00**
